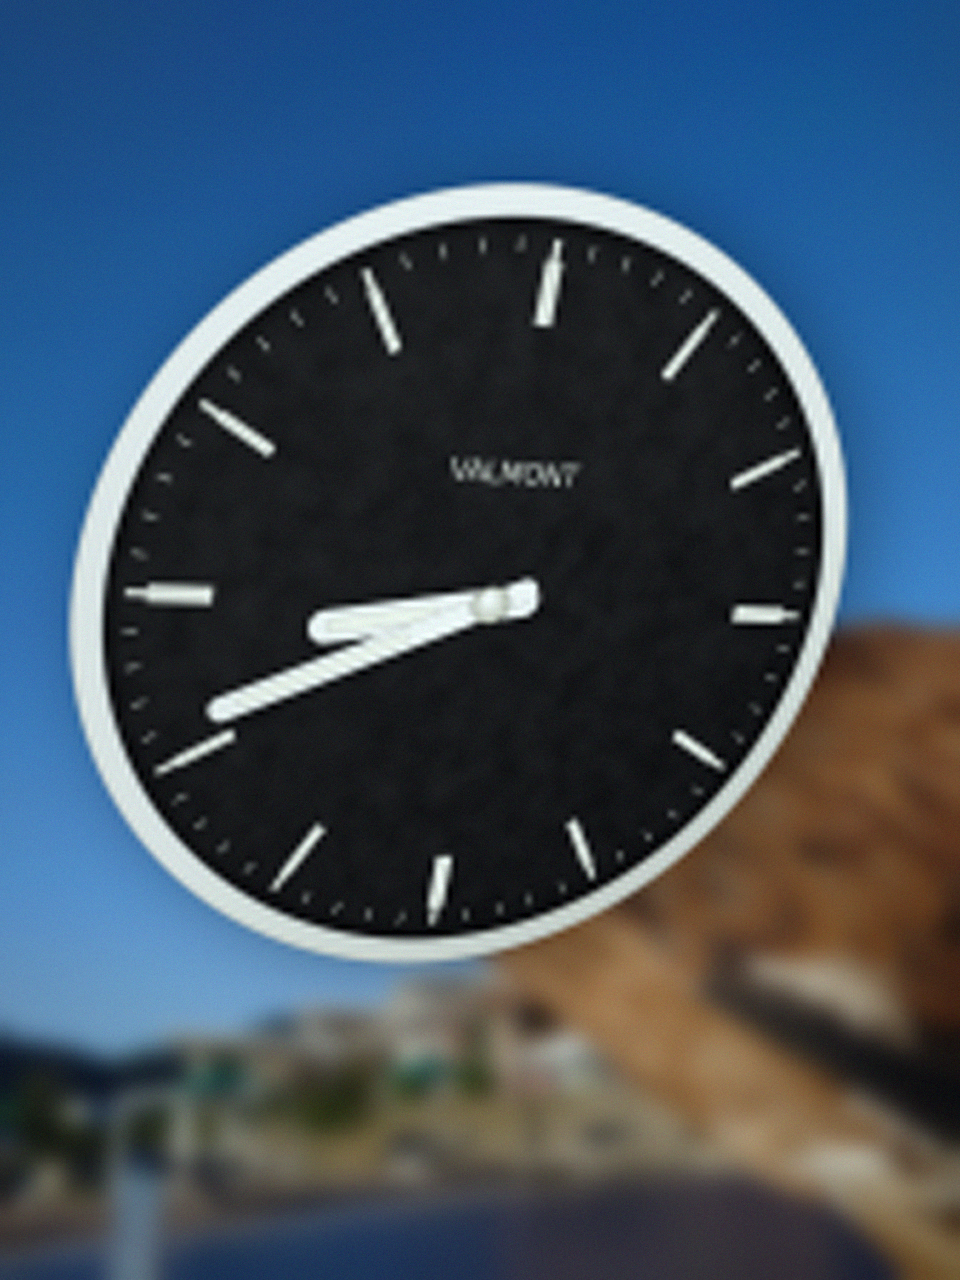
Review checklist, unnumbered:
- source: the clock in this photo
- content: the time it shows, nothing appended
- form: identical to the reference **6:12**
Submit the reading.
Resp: **8:41**
